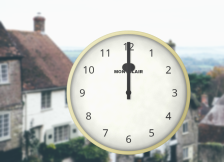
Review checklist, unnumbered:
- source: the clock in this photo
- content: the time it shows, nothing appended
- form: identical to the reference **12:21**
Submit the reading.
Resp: **12:00**
